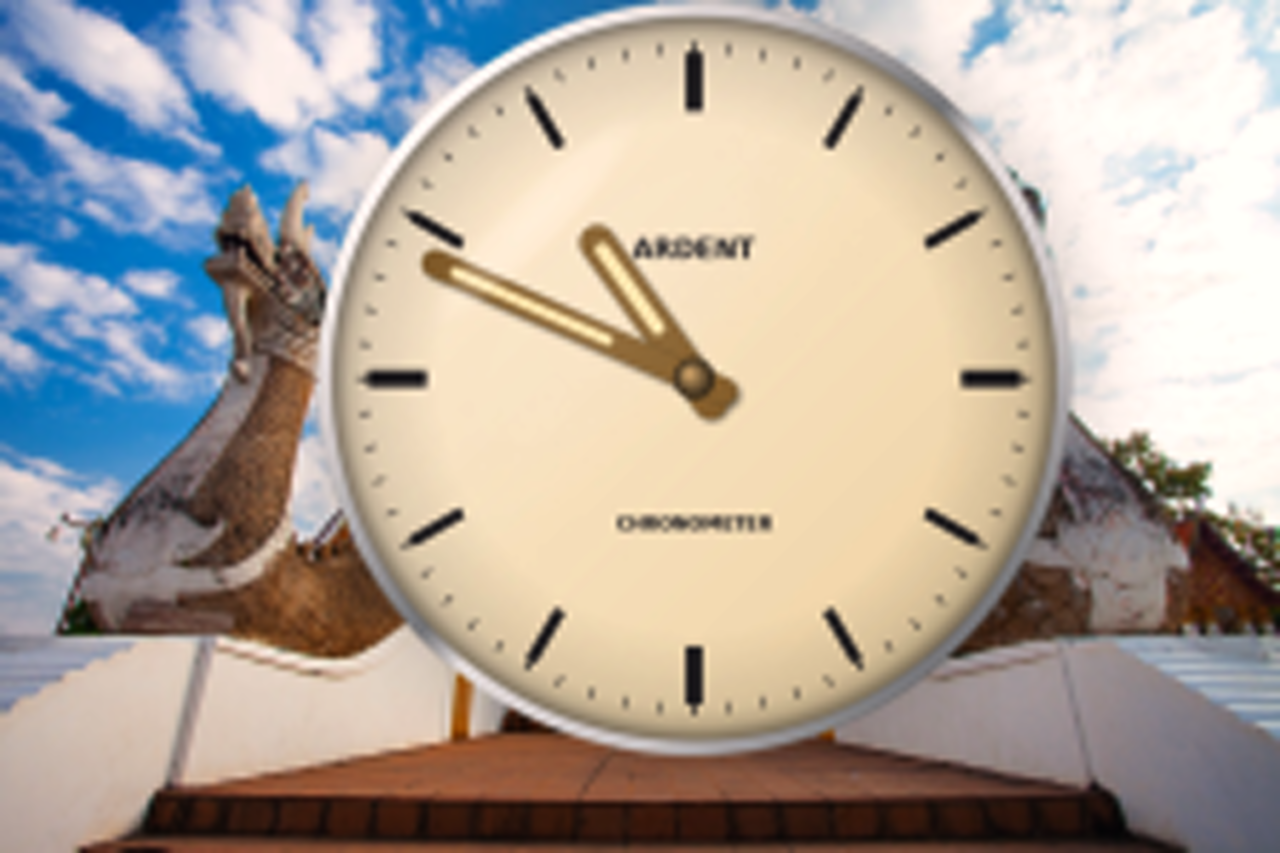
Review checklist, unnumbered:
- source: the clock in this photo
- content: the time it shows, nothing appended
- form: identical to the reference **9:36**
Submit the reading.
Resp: **10:49**
